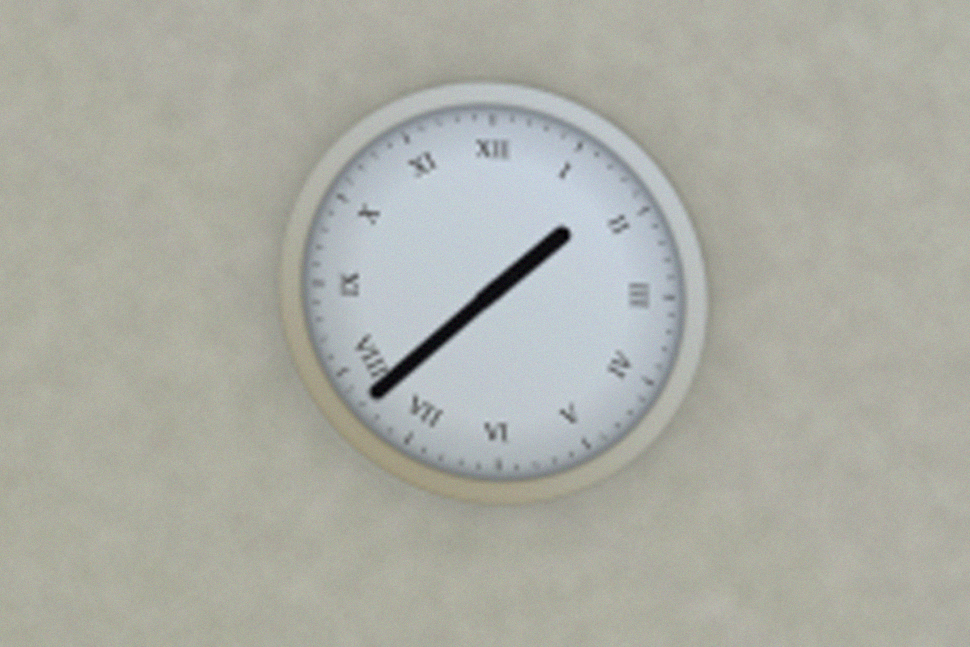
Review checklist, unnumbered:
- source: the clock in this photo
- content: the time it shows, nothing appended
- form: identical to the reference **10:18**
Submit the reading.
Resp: **1:38**
